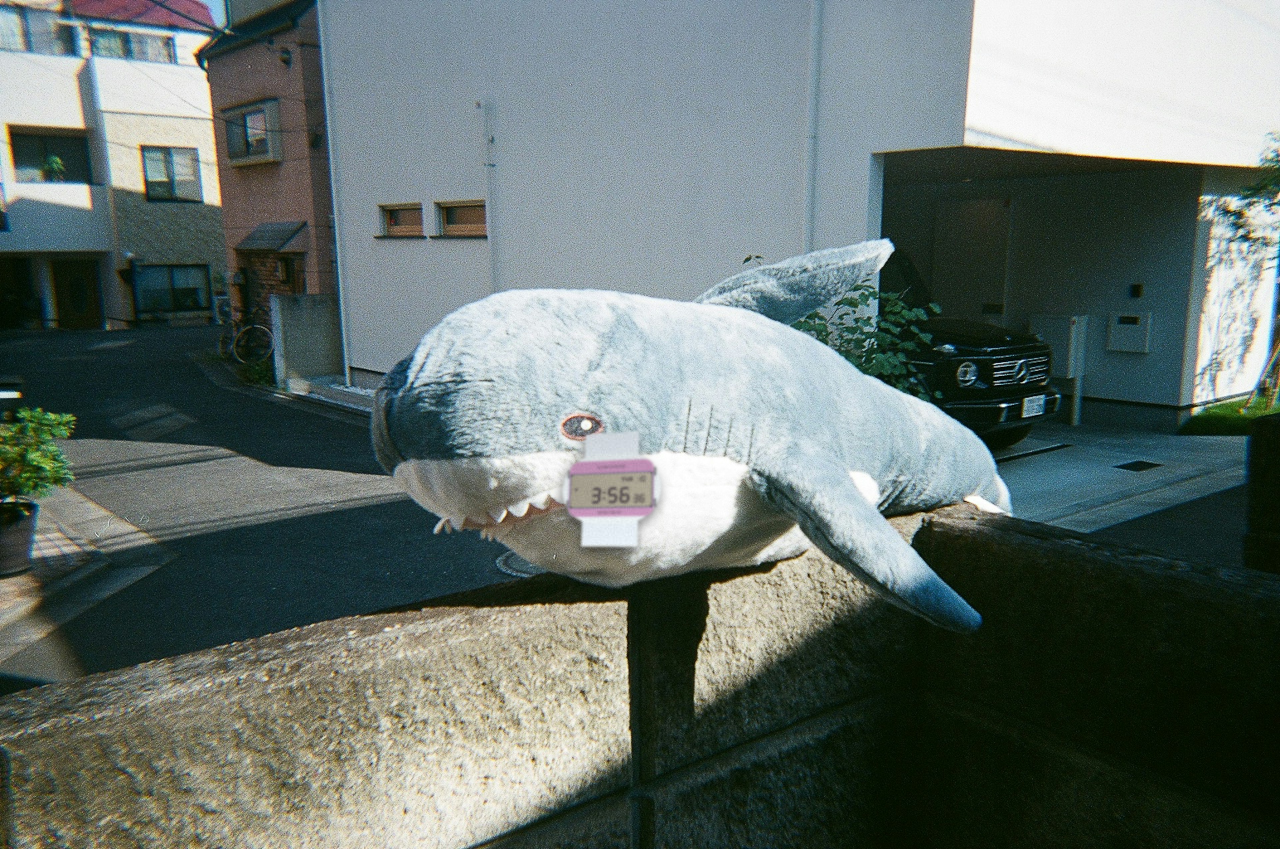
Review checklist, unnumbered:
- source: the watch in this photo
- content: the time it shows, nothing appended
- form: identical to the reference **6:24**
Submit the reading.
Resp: **3:56**
